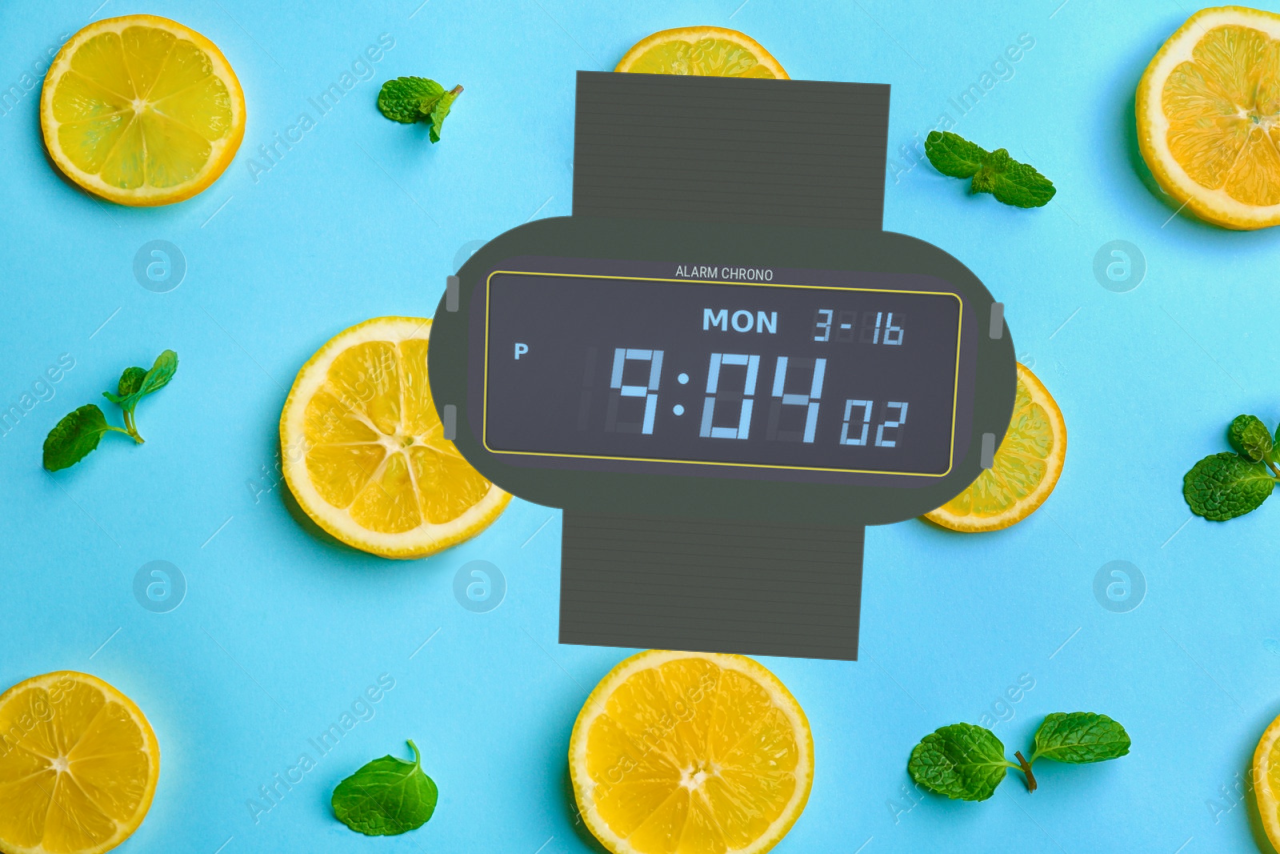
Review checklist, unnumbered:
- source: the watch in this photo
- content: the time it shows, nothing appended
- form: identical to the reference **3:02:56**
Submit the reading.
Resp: **9:04:02**
